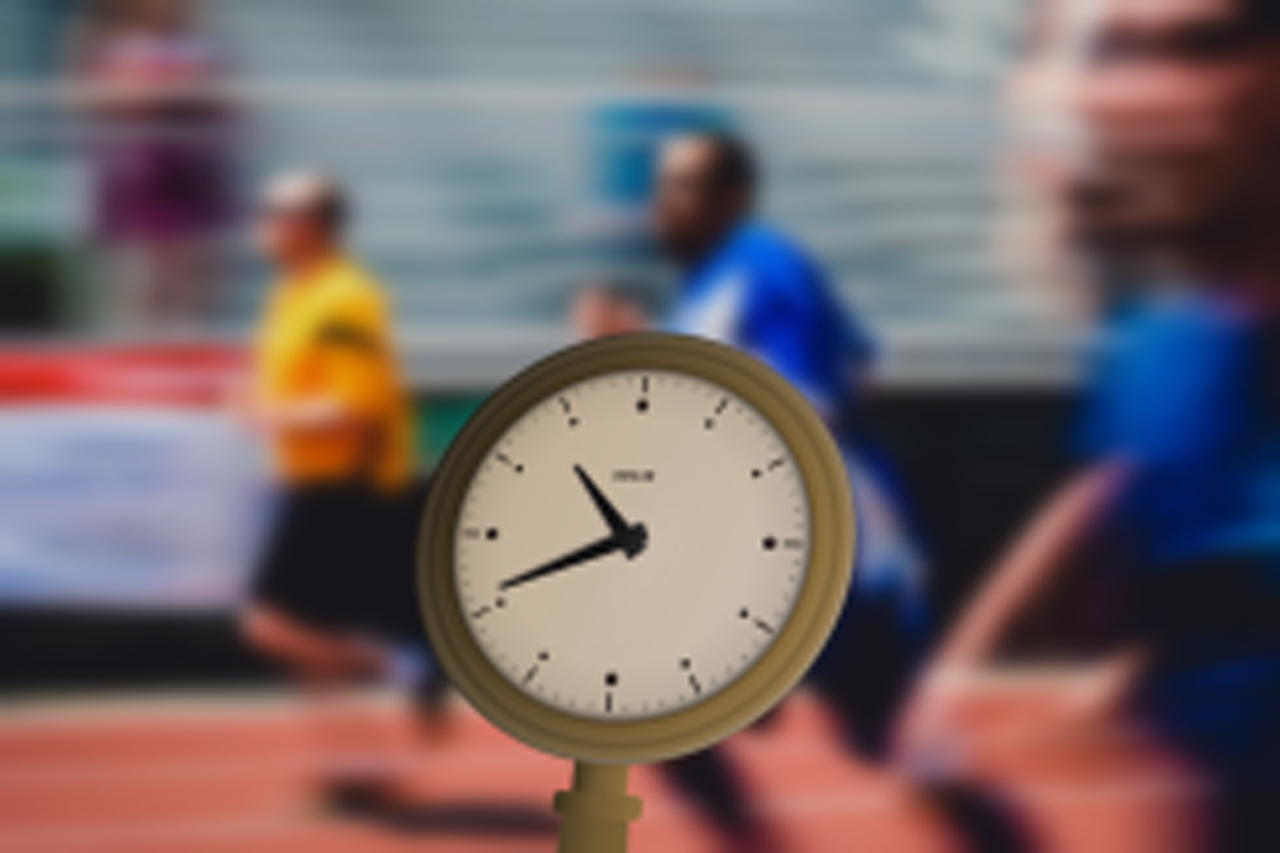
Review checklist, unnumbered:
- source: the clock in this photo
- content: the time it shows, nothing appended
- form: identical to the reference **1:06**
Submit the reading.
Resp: **10:41**
